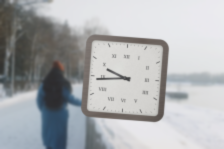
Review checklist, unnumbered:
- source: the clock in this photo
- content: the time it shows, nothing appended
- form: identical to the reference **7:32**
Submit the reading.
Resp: **9:44**
